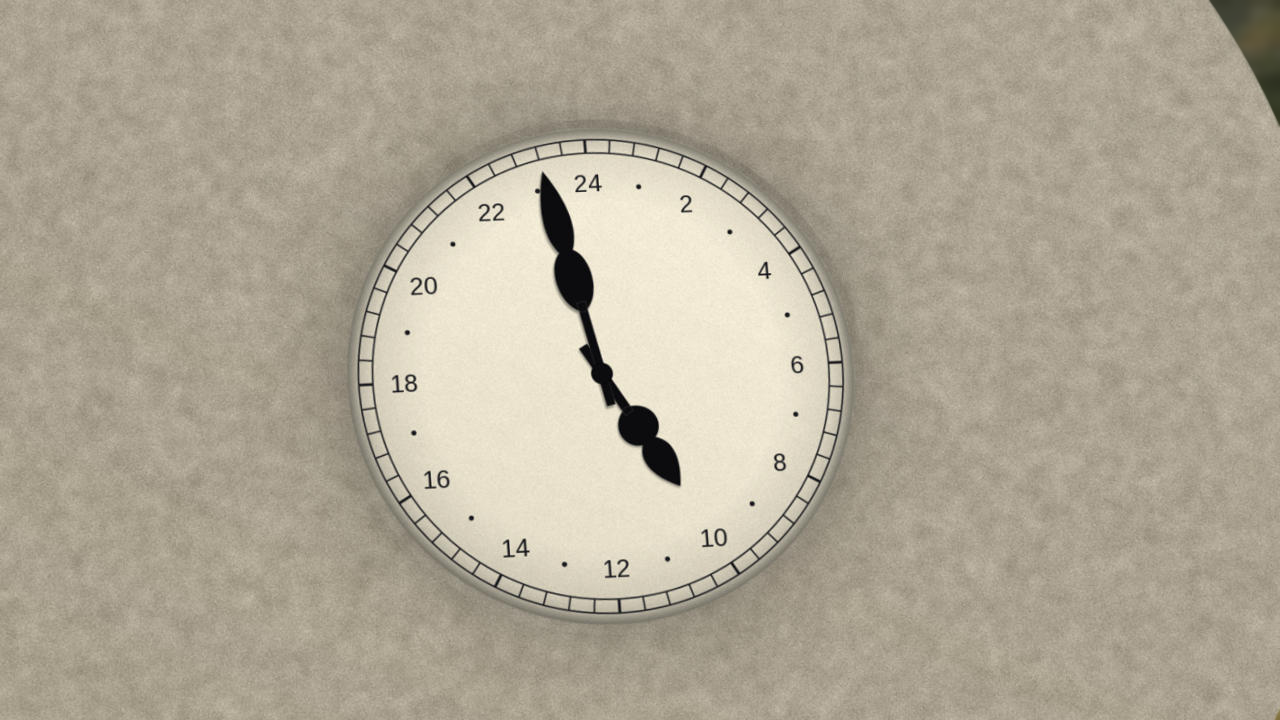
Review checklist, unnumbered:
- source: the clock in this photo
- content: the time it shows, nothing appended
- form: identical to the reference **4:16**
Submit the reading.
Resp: **9:58**
